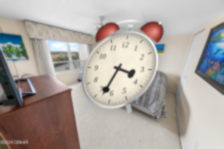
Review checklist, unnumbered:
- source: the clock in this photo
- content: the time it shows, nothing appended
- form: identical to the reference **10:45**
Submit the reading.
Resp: **3:33**
